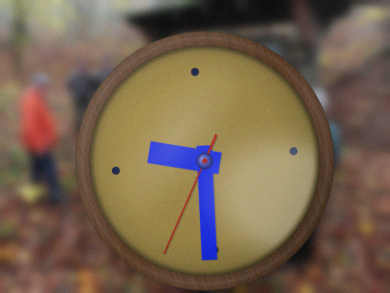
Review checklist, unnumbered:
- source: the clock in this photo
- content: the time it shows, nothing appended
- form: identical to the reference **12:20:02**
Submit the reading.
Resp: **9:30:35**
